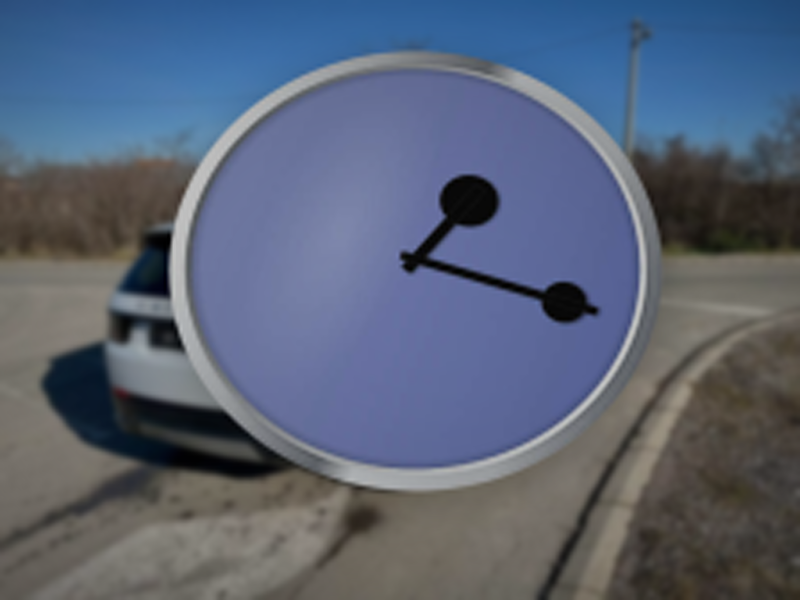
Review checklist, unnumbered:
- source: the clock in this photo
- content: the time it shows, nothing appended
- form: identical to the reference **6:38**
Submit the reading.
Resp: **1:18**
